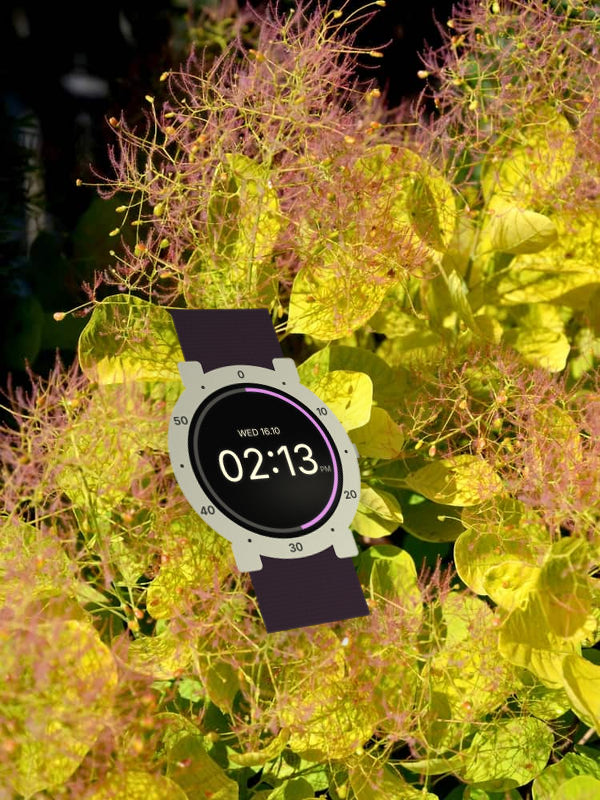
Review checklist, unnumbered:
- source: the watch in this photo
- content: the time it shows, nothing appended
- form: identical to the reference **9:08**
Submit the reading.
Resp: **2:13**
